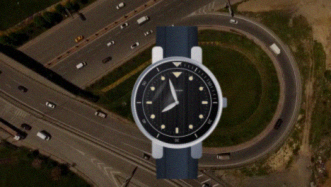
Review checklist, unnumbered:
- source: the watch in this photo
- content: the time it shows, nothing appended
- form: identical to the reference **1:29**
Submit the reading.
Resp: **7:57**
